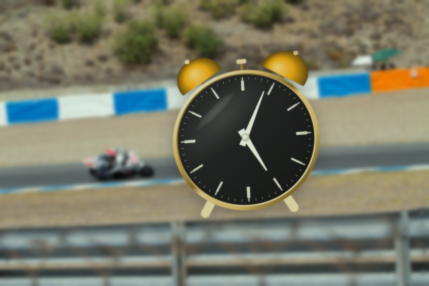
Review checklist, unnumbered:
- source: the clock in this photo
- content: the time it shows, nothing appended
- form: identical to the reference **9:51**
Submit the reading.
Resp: **5:04**
